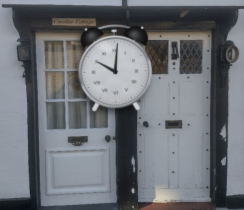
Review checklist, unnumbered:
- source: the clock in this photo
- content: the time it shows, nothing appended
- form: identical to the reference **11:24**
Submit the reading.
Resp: **10:01**
